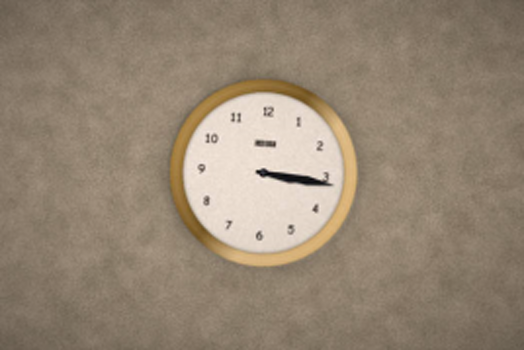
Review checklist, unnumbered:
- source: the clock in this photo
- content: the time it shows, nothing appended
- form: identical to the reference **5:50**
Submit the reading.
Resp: **3:16**
